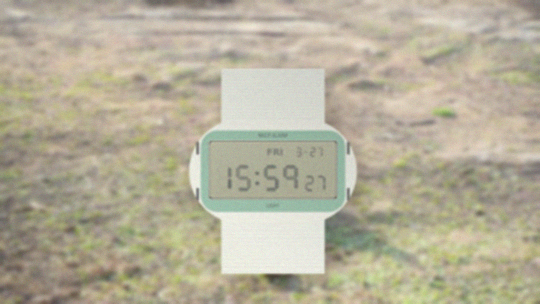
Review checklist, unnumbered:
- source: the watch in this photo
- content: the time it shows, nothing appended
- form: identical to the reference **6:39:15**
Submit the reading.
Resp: **15:59:27**
